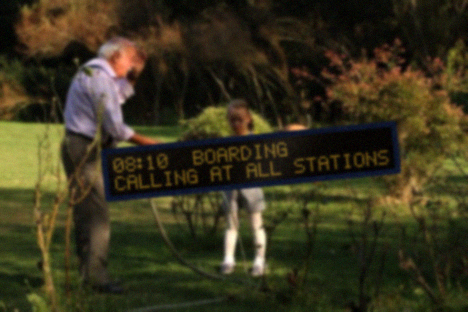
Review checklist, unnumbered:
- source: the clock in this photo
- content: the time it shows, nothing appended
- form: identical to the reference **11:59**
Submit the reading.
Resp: **8:10**
